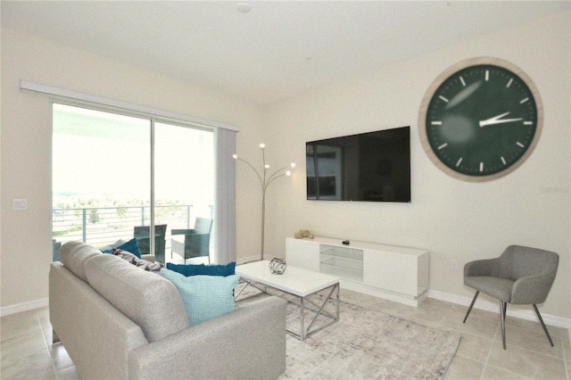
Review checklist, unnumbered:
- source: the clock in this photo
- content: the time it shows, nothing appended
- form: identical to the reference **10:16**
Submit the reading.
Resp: **2:14**
